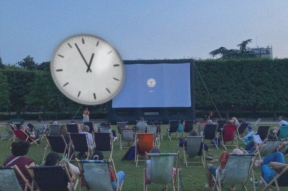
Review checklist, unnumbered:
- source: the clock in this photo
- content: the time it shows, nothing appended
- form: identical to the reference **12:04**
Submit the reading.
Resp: **12:57**
